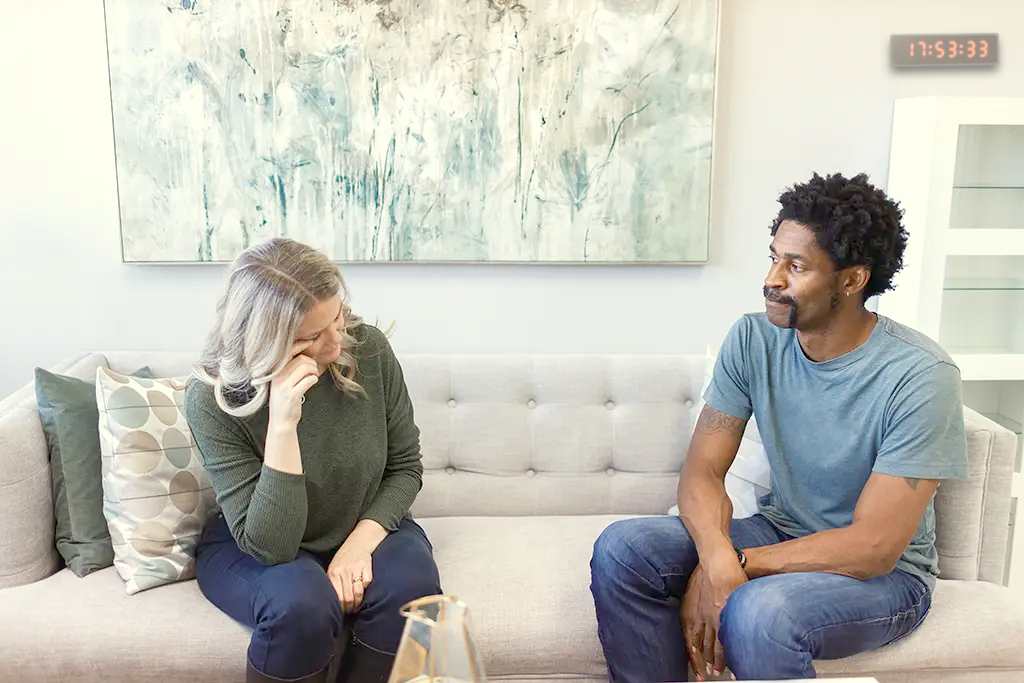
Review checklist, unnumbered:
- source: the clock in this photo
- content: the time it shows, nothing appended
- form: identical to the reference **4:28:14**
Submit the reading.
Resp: **17:53:33**
